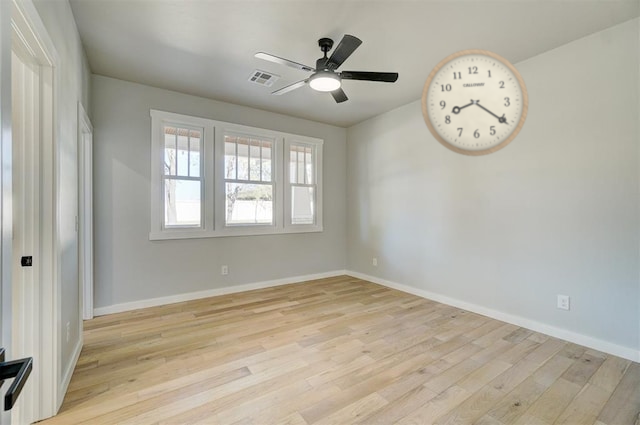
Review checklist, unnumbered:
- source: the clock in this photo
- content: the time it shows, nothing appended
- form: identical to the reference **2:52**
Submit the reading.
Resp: **8:21**
